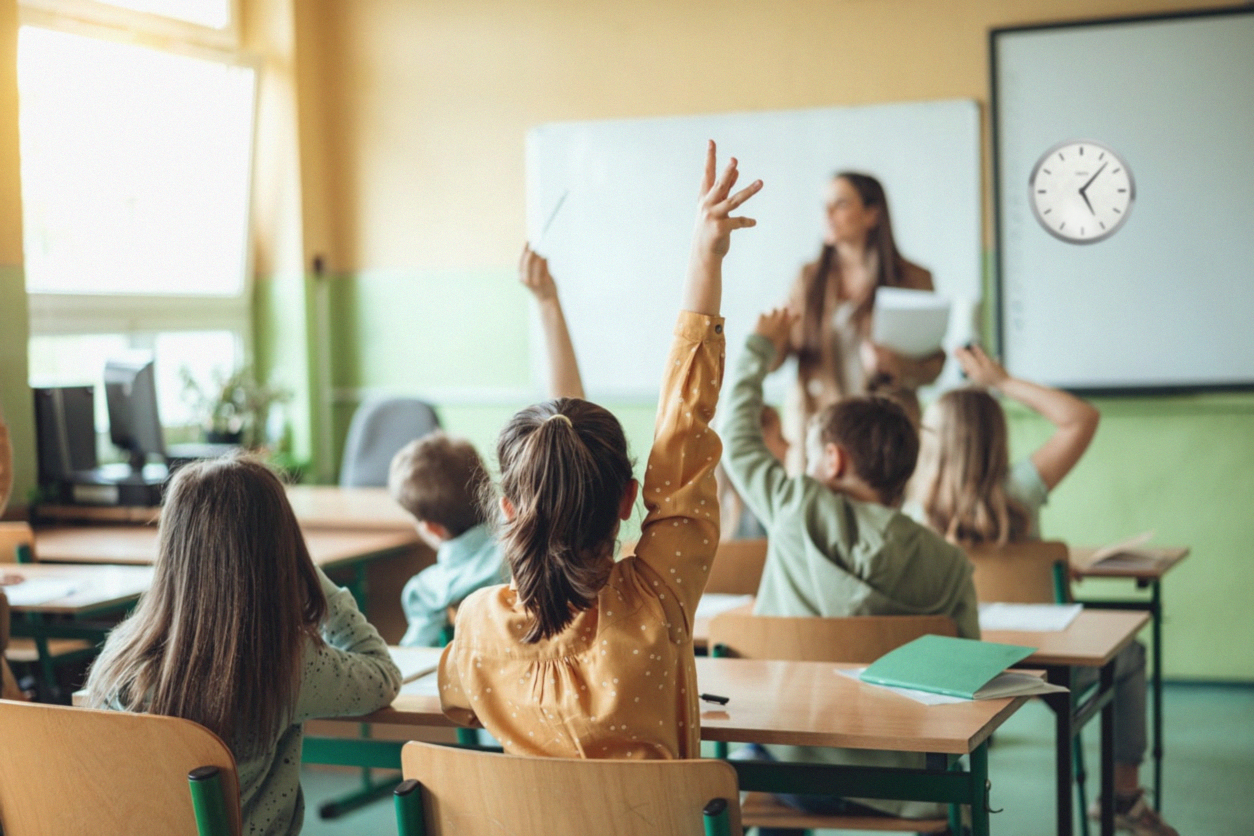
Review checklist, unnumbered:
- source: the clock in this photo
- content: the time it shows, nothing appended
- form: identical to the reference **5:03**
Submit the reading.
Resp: **5:07**
